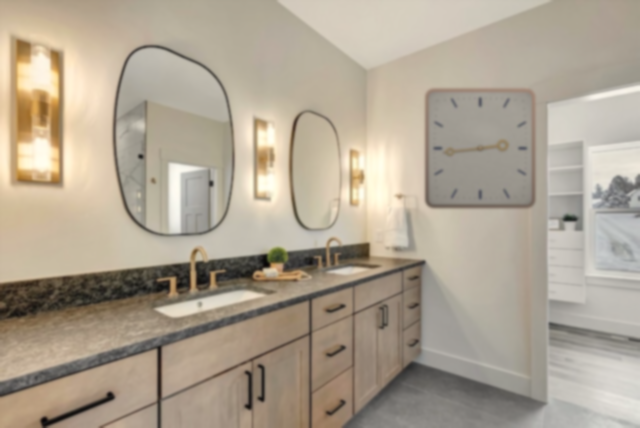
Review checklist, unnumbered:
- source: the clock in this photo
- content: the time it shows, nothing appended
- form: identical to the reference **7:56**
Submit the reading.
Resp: **2:44**
